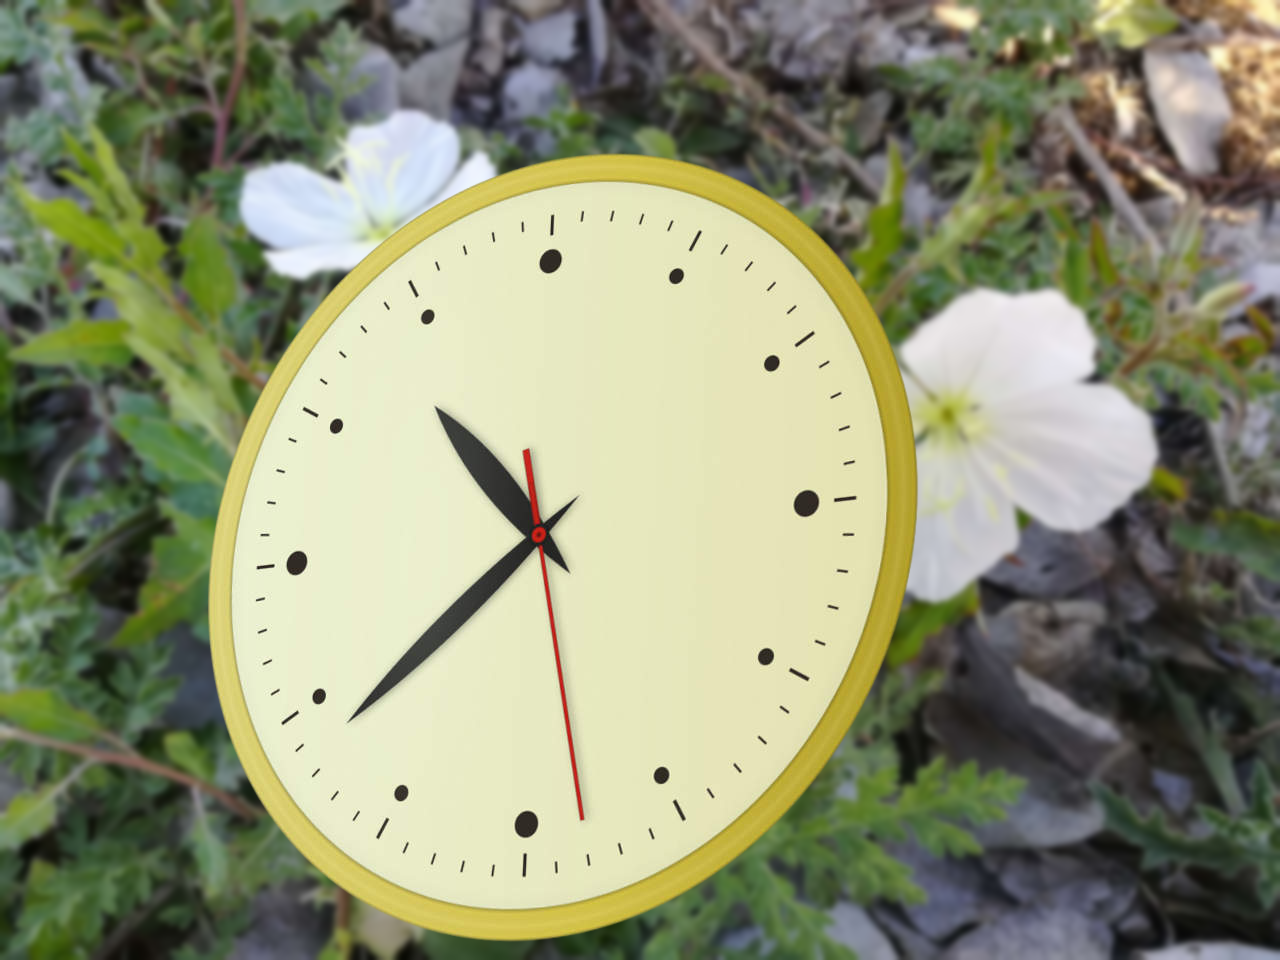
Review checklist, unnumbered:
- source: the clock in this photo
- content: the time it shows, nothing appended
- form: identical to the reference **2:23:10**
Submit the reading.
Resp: **10:38:28**
